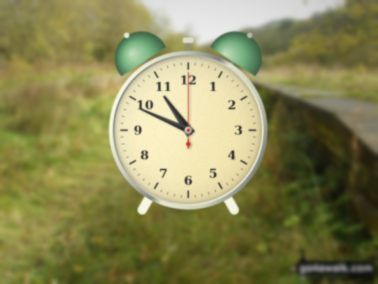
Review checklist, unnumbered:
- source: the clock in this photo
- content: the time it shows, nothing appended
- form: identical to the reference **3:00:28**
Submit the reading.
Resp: **10:49:00**
